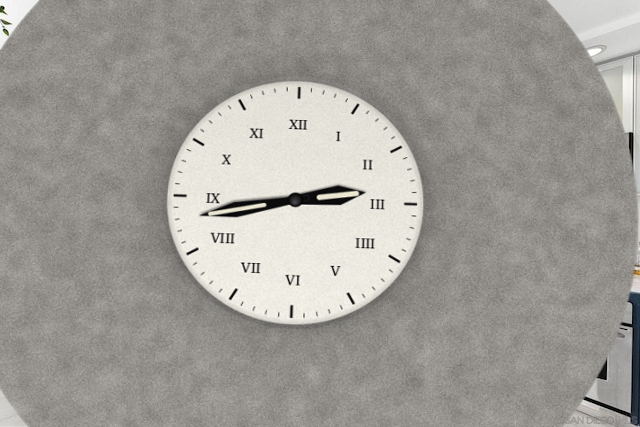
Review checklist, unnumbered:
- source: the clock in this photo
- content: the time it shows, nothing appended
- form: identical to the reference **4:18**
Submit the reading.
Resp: **2:43**
